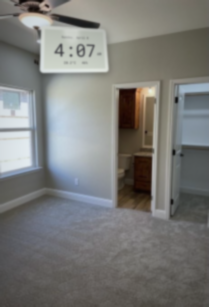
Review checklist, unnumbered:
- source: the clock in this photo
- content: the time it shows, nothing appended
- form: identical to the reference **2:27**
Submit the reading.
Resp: **4:07**
